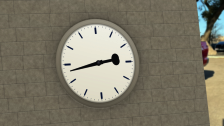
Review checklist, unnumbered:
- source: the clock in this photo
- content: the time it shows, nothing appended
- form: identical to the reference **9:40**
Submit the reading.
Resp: **2:43**
